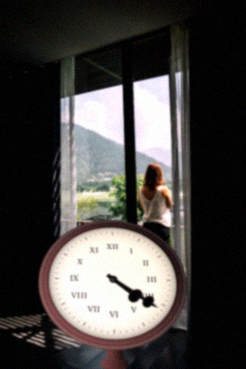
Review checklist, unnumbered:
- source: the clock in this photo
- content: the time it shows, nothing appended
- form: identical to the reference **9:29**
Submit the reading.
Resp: **4:21**
